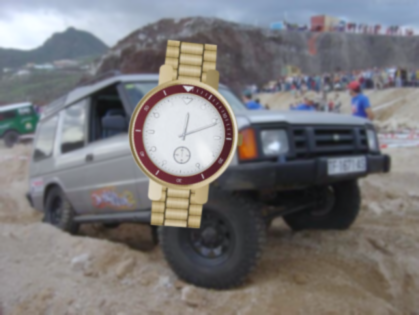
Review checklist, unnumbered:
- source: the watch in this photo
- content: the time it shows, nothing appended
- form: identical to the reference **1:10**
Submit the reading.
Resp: **12:11**
